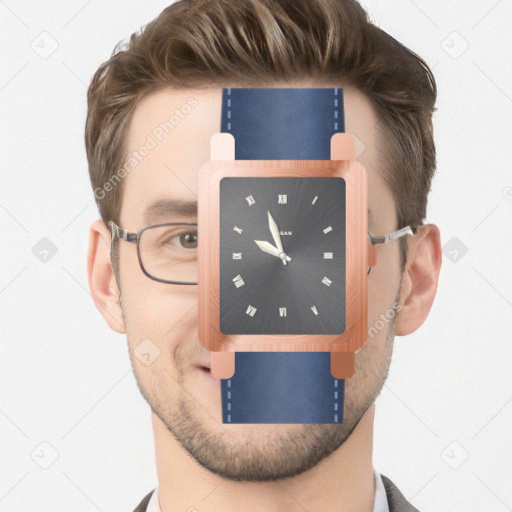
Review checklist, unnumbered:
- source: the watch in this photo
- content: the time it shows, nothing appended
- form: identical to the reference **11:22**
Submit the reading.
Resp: **9:57**
